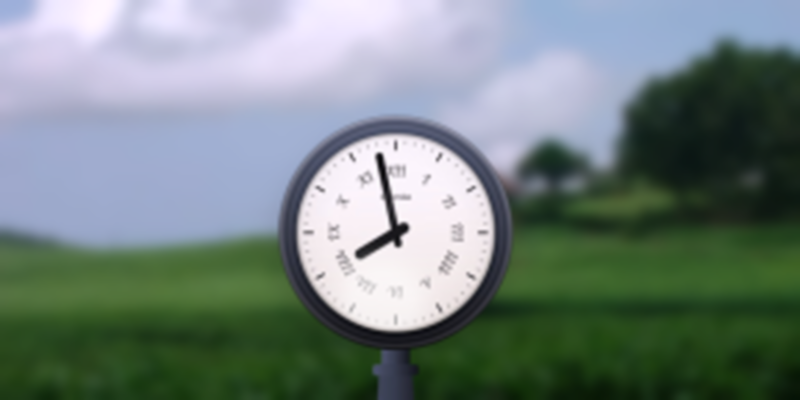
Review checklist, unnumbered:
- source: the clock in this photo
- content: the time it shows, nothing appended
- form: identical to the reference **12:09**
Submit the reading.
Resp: **7:58**
